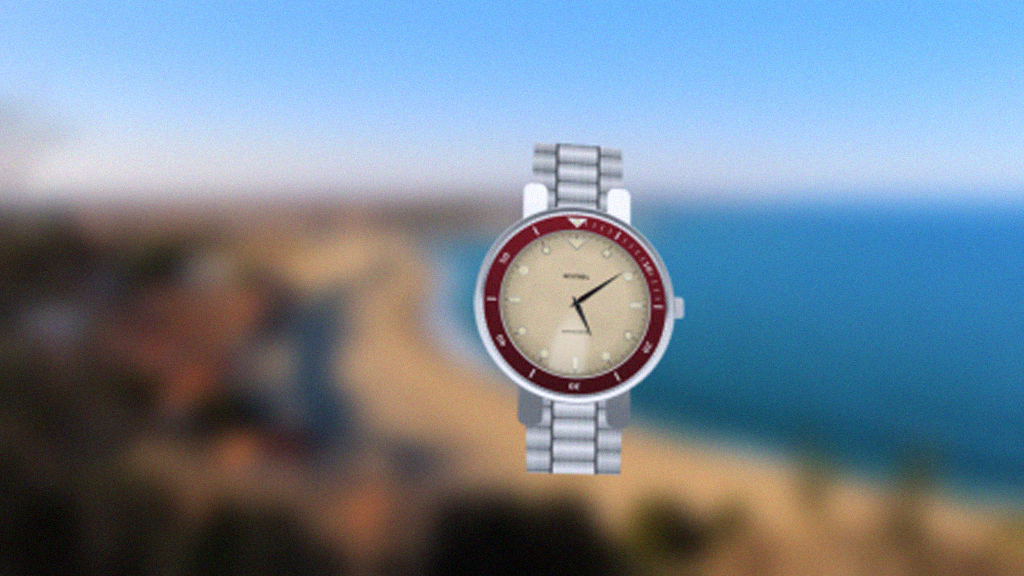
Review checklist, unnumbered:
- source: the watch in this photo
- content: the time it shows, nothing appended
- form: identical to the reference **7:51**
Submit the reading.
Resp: **5:09**
